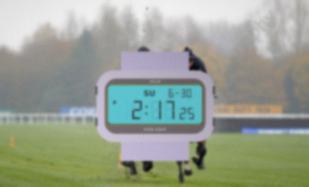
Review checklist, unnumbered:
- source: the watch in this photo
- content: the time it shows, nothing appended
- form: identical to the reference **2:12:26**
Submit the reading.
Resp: **2:17:25**
